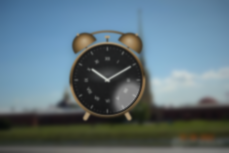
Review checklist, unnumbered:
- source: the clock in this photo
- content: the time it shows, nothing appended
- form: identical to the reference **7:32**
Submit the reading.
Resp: **10:10**
